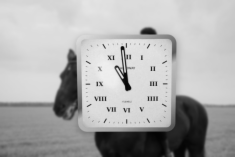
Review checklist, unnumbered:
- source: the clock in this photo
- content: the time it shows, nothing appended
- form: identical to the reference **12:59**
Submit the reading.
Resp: **10:59**
